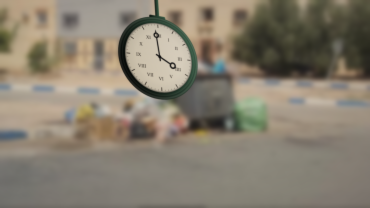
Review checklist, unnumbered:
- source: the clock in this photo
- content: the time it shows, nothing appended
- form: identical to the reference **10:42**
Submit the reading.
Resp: **3:59**
